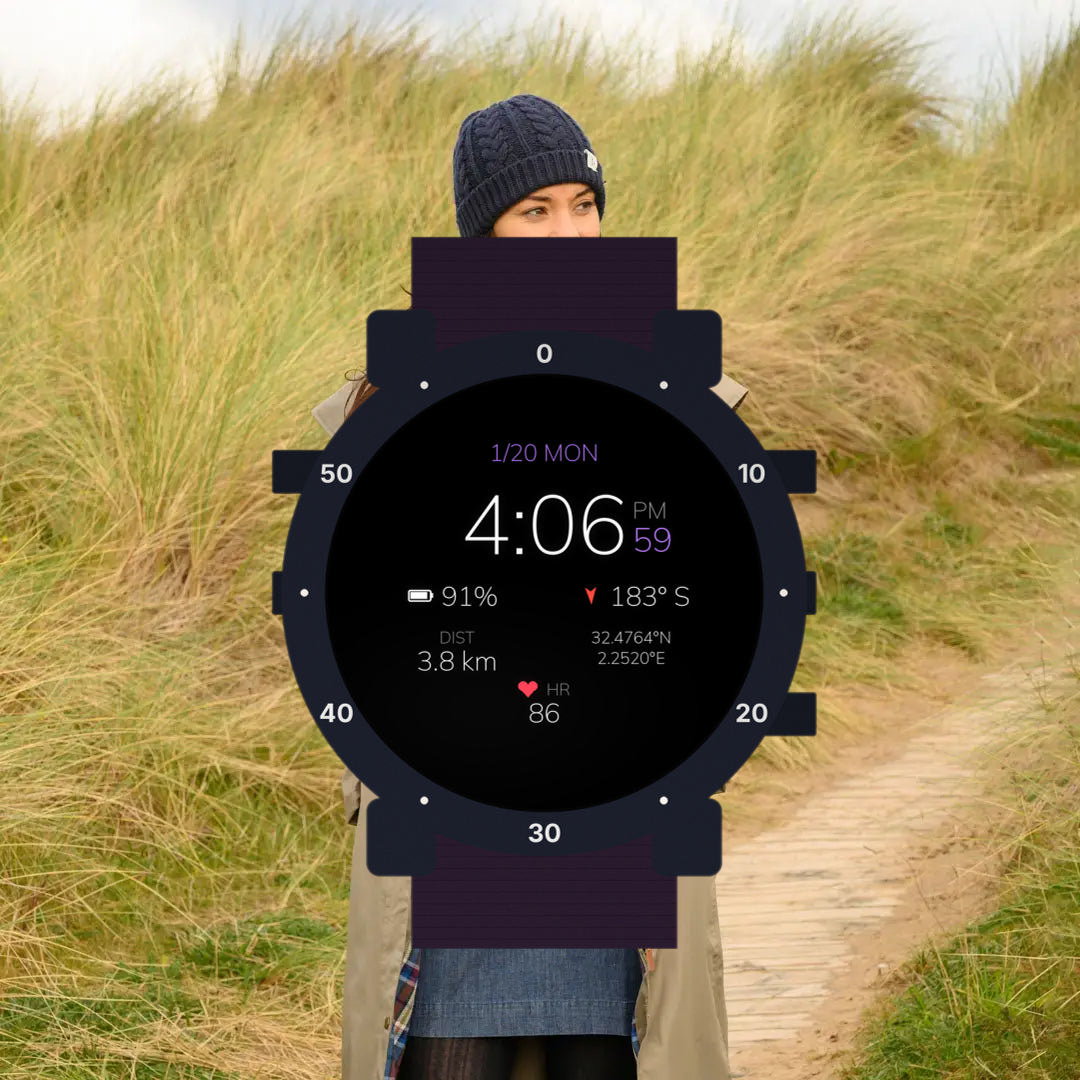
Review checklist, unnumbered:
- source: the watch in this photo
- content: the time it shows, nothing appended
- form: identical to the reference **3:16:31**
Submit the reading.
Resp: **4:06:59**
